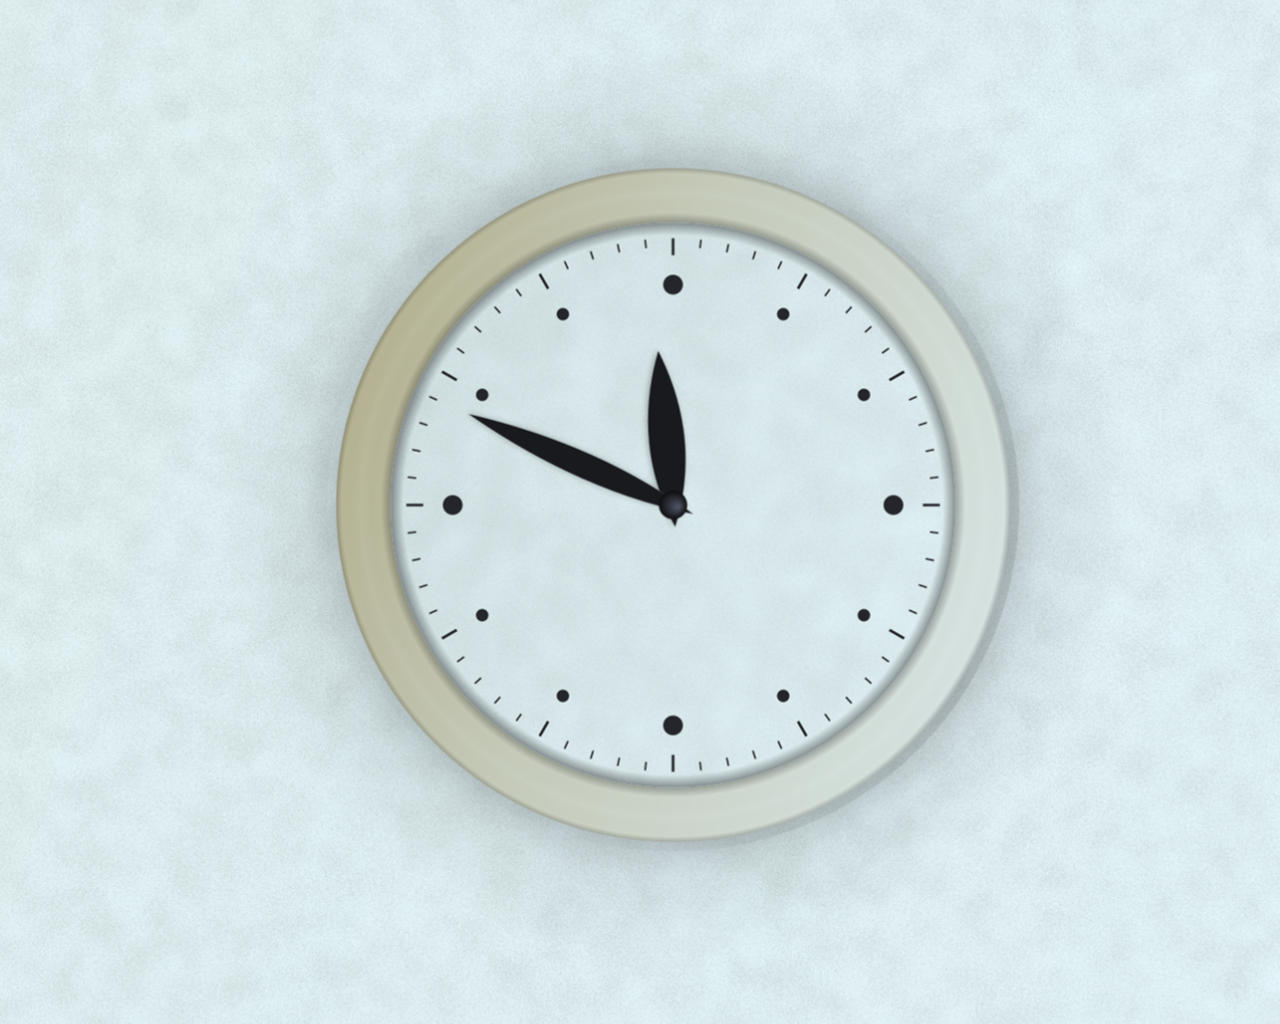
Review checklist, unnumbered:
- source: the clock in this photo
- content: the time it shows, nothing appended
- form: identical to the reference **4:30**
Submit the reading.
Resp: **11:49**
